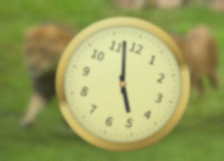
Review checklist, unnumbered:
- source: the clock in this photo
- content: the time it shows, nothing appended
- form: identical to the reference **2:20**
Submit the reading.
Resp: **4:57**
